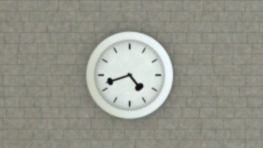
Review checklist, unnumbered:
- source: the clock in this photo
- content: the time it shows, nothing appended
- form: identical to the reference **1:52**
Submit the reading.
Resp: **4:42**
